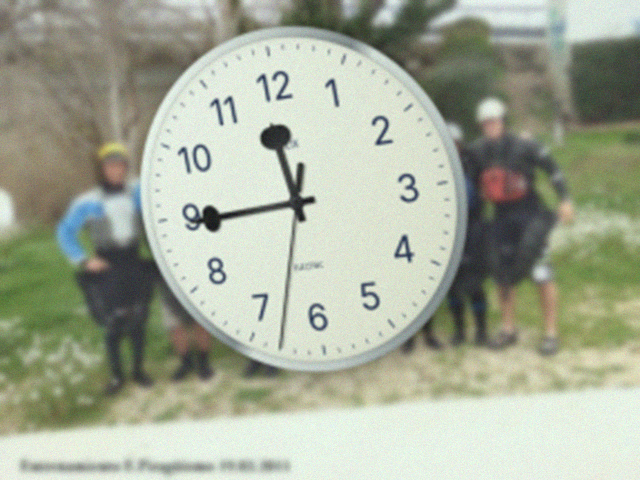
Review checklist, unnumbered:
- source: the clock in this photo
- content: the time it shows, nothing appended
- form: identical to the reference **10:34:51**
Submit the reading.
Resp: **11:44:33**
